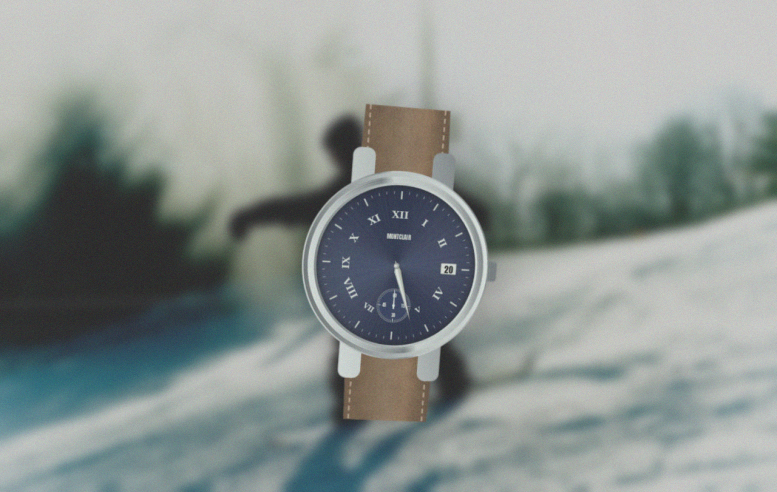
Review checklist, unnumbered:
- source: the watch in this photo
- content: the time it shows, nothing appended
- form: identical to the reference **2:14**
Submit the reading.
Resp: **5:27**
